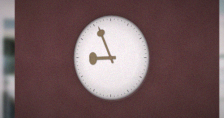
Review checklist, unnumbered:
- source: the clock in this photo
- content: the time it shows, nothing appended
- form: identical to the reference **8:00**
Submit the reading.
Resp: **8:56**
